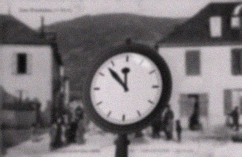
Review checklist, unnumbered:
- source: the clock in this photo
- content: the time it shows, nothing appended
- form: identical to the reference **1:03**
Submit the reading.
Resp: **11:53**
